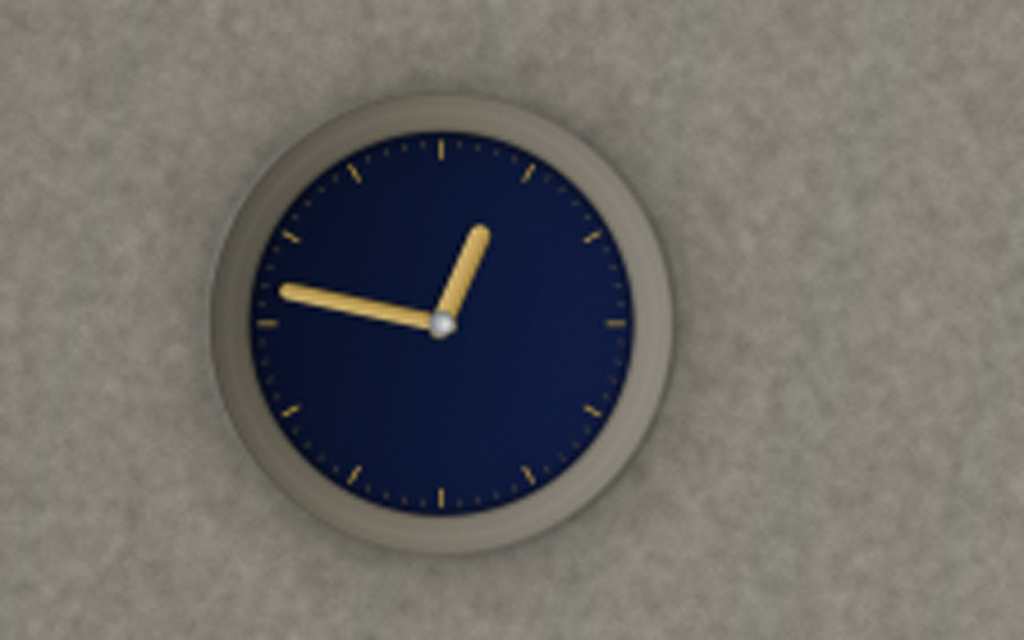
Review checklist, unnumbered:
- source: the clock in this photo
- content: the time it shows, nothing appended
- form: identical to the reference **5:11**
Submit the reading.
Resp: **12:47**
